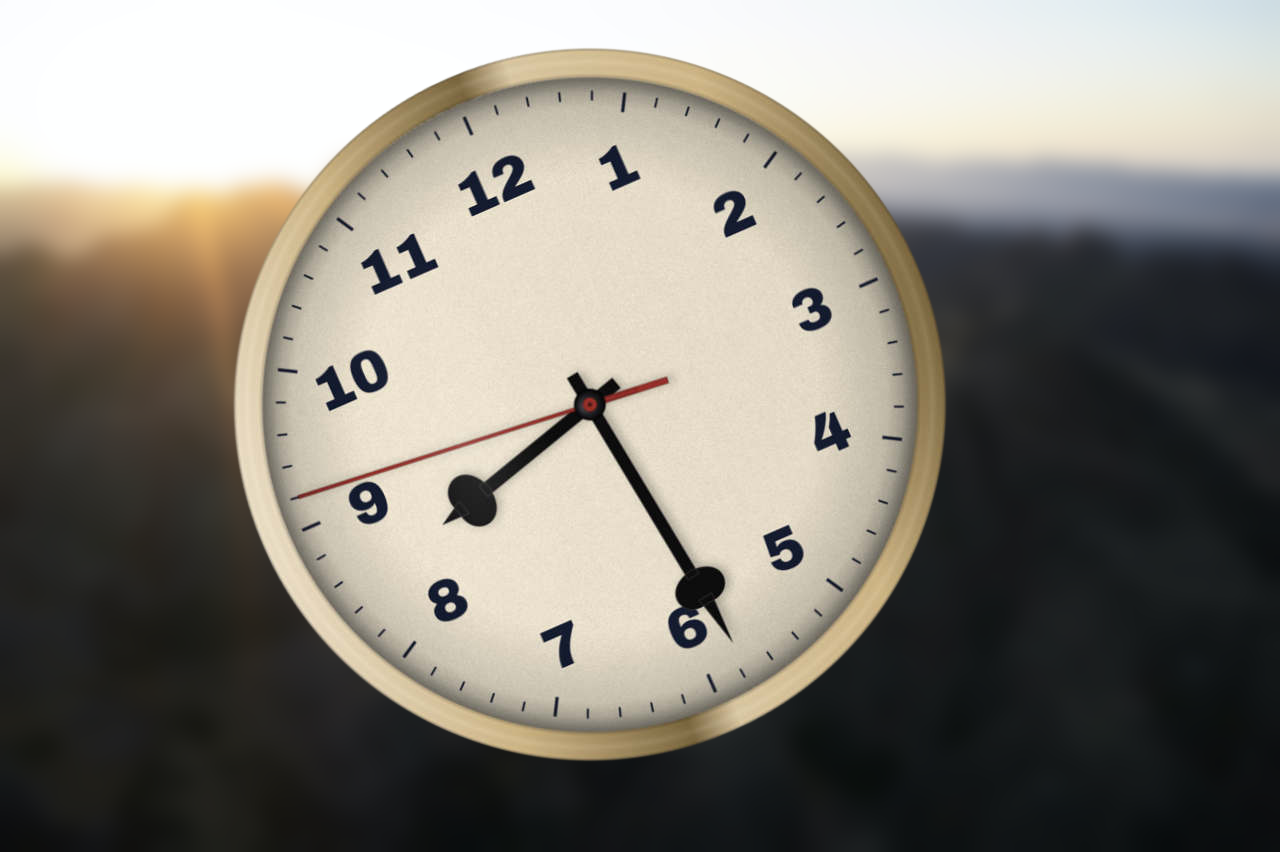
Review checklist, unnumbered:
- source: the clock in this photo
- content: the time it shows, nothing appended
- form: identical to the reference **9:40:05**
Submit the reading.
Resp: **8:28:46**
